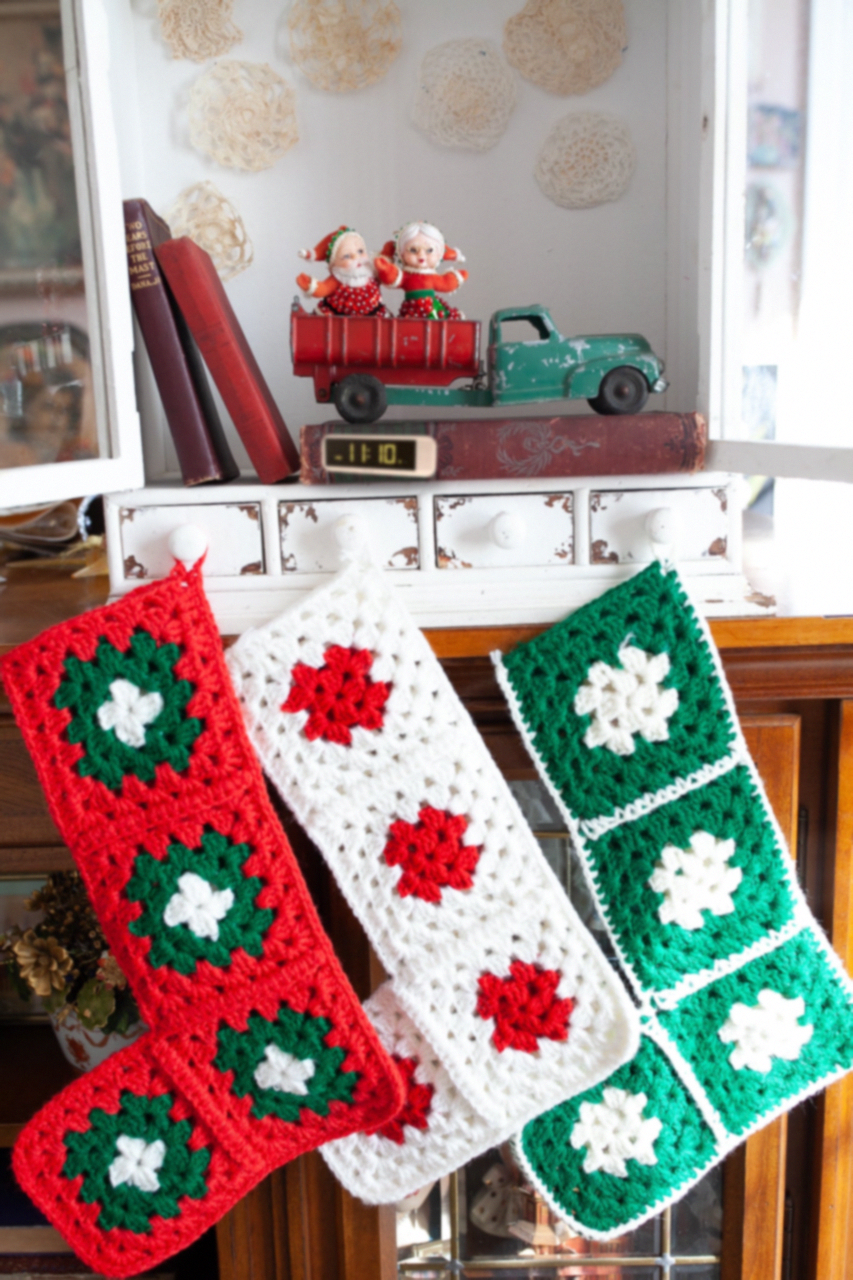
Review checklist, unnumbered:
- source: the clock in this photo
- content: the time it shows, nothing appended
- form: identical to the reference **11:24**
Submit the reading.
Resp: **11:10**
